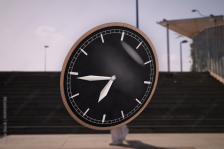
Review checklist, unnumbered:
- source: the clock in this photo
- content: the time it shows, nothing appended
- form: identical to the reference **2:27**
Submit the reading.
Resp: **6:44**
